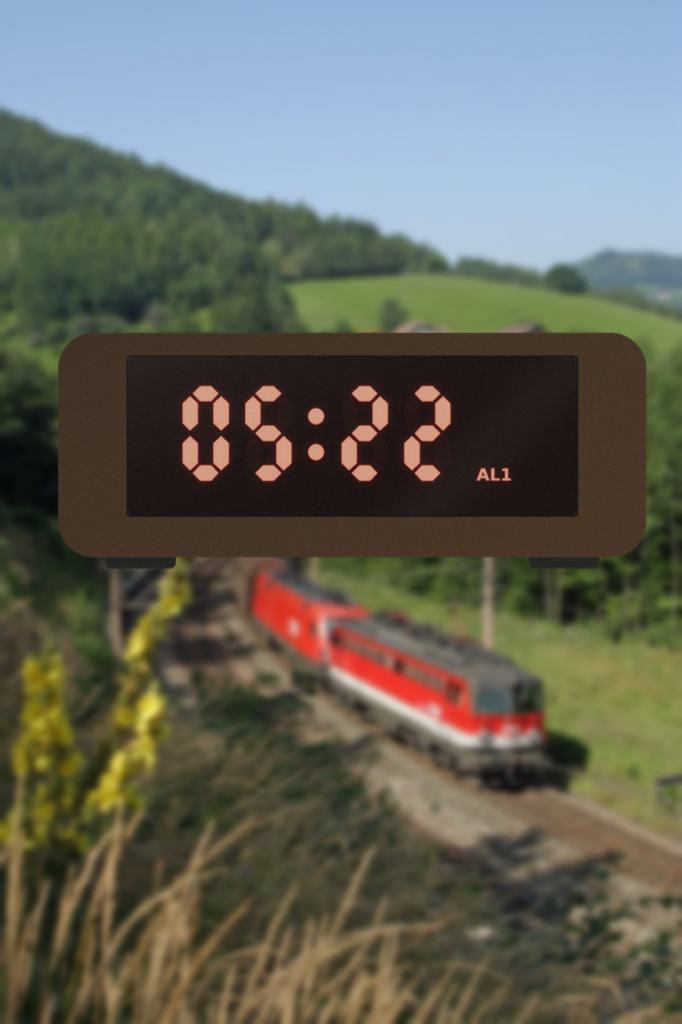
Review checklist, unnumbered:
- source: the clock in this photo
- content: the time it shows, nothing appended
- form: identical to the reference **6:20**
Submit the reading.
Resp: **5:22**
